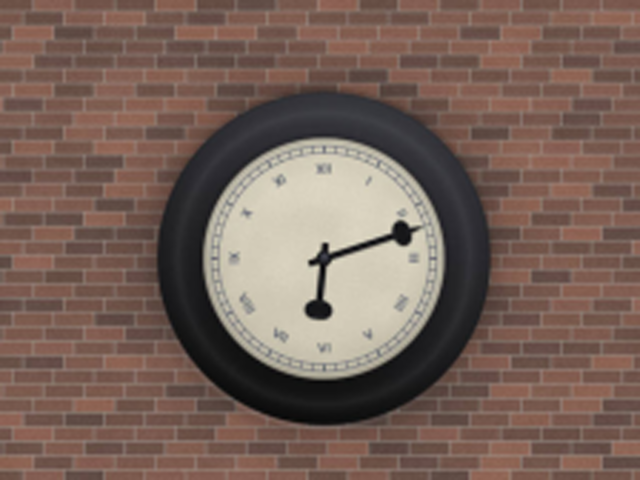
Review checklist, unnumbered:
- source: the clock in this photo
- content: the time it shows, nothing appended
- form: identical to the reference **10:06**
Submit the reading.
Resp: **6:12**
